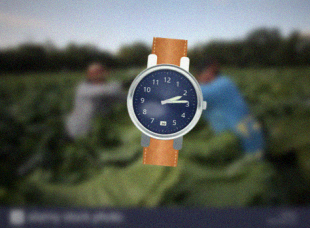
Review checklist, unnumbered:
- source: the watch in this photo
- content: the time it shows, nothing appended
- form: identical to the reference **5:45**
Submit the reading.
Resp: **2:14**
